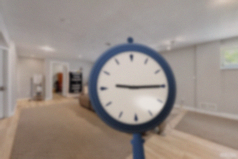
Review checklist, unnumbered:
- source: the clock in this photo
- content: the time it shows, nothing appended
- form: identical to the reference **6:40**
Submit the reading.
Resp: **9:15**
